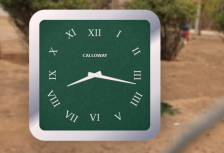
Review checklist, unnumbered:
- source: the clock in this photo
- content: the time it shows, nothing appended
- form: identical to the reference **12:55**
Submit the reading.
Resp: **8:17**
